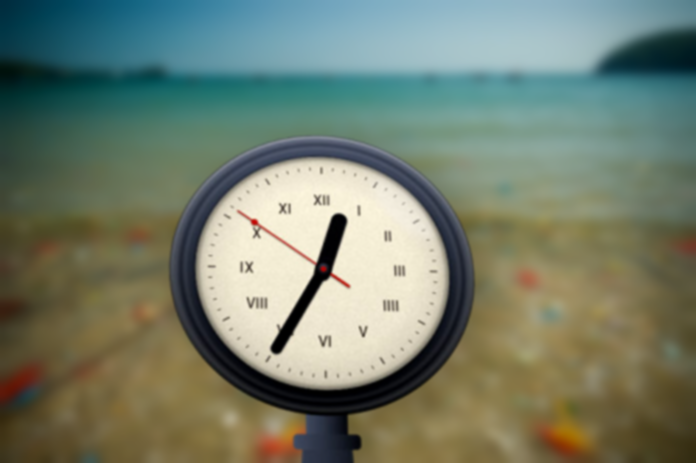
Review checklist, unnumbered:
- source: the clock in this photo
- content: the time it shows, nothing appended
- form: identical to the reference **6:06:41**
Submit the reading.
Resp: **12:34:51**
